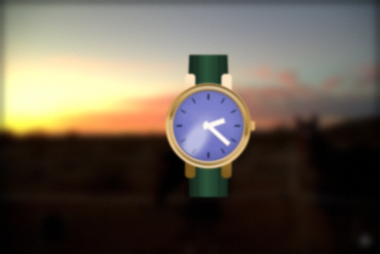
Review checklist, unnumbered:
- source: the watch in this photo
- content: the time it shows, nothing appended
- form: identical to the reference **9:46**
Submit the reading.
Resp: **2:22**
